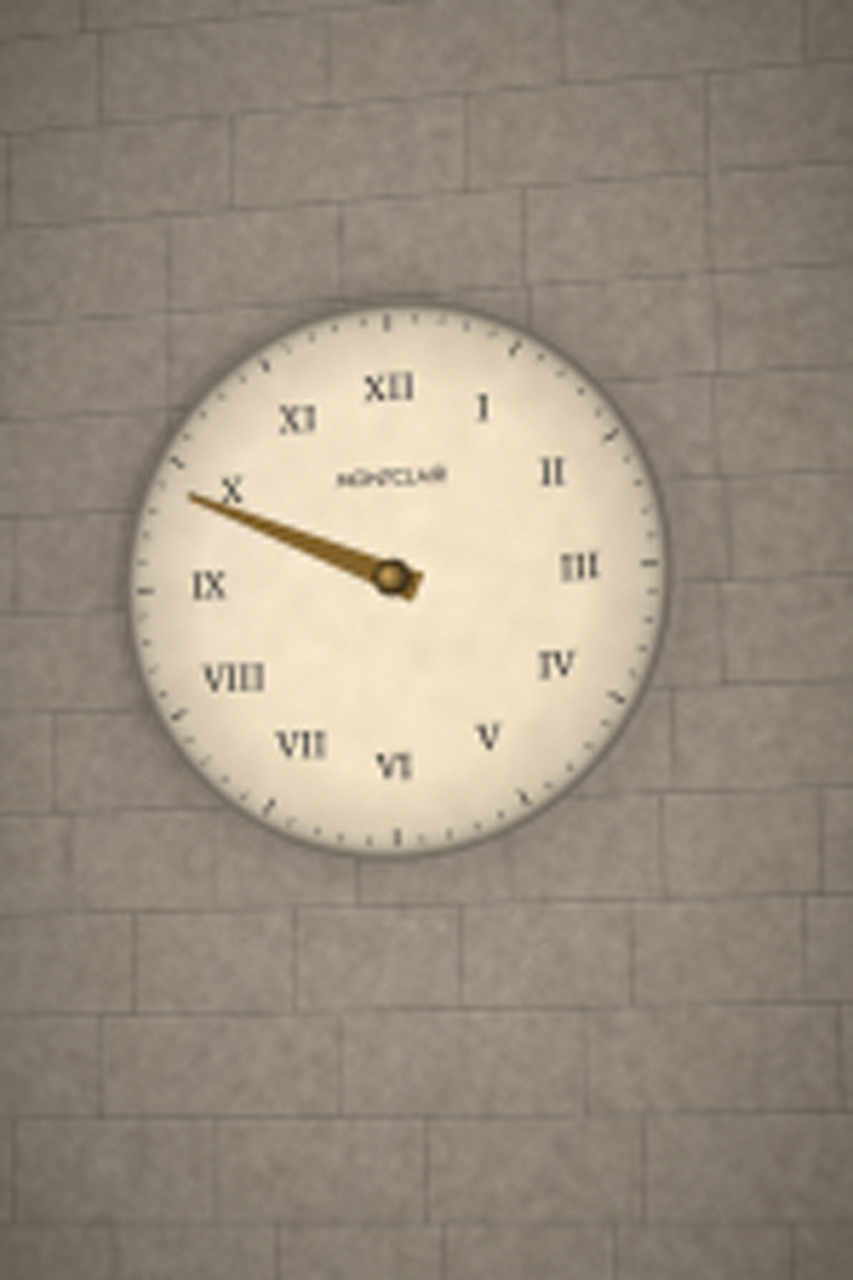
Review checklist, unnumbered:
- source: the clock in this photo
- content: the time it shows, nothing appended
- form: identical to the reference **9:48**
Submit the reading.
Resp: **9:49**
